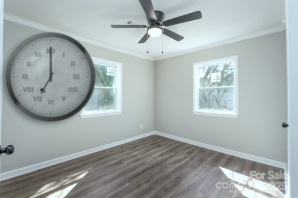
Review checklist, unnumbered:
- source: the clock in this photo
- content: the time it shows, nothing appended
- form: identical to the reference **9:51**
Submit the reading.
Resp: **7:00**
